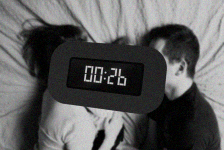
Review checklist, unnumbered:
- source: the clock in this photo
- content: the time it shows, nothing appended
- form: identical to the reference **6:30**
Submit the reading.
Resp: **0:26**
